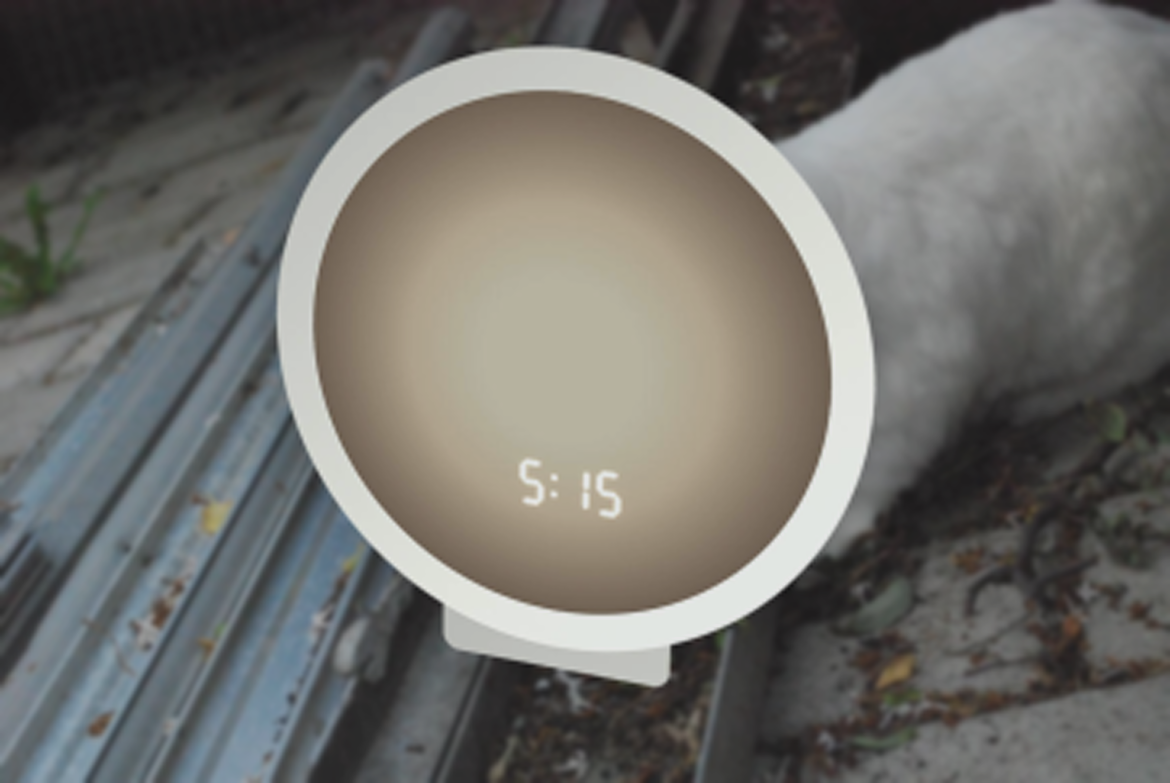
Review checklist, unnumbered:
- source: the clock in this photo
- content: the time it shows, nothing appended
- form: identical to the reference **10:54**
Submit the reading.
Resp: **5:15**
